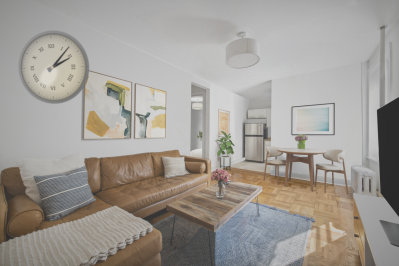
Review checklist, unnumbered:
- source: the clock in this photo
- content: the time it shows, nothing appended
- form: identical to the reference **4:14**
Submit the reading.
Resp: **2:07**
